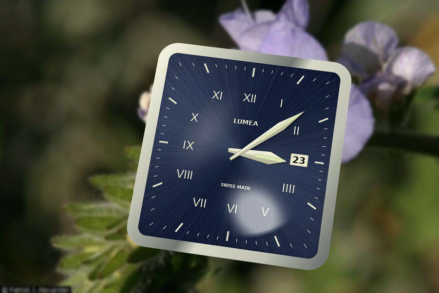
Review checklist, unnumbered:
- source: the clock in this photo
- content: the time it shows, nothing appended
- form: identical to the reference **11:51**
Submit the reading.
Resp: **3:08**
